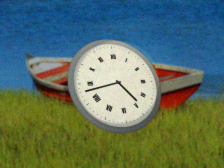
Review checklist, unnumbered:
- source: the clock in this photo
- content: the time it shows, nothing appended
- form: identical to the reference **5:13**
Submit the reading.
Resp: **4:43**
